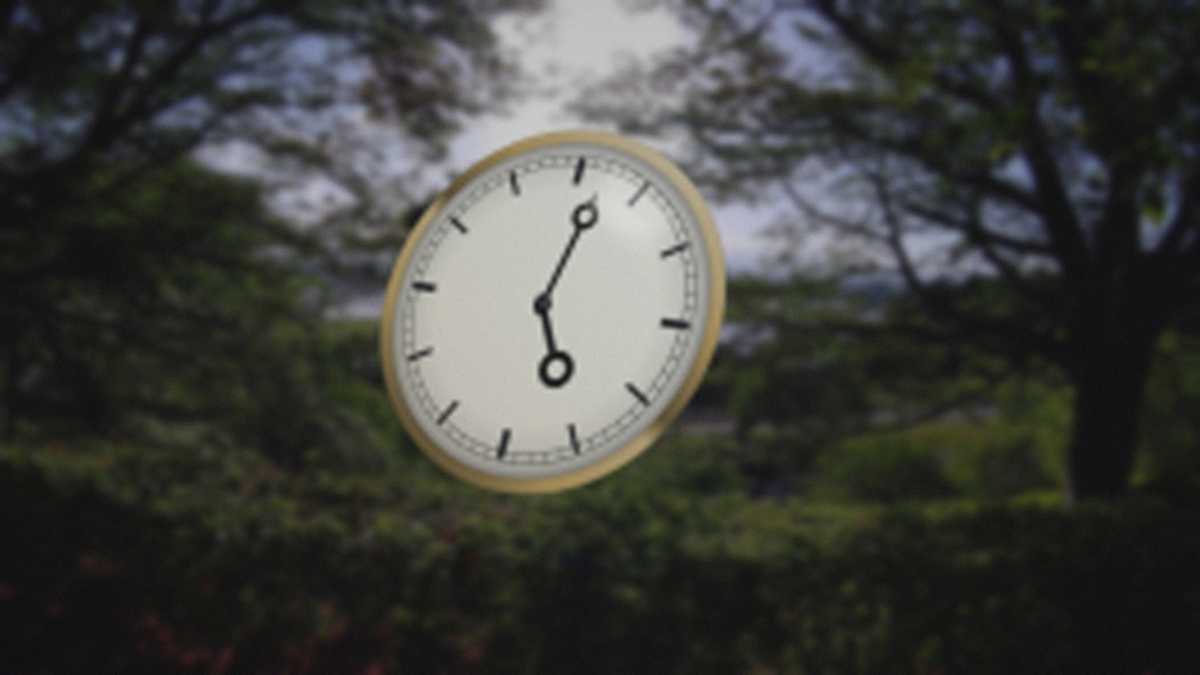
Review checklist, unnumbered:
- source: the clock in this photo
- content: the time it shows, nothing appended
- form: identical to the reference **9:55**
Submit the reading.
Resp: **5:02**
